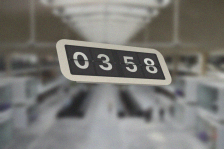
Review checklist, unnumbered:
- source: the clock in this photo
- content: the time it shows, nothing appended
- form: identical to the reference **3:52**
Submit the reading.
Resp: **3:58**
